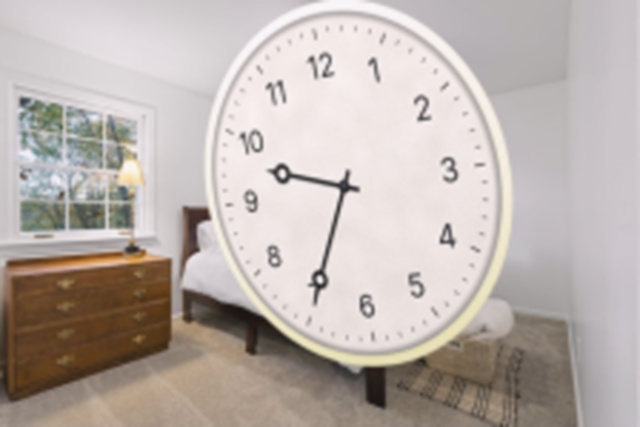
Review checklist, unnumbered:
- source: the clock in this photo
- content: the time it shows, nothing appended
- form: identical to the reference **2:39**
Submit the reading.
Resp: **9:35**
